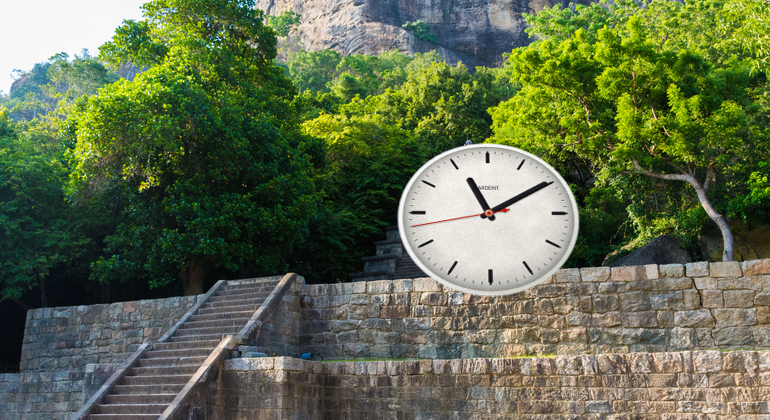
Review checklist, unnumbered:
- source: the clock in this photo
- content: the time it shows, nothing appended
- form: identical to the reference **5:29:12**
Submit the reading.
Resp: **11:09:43**
